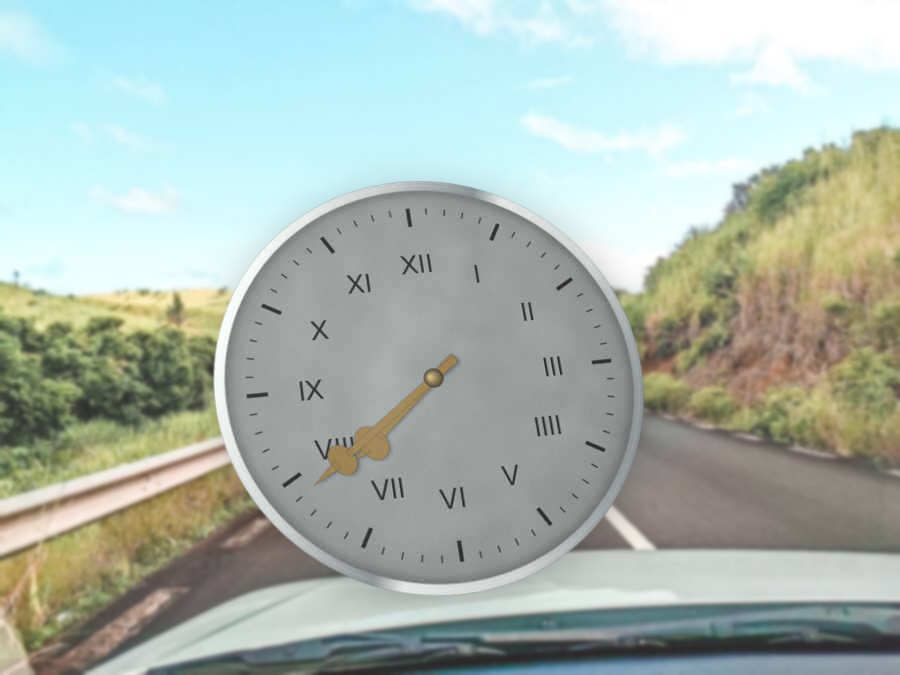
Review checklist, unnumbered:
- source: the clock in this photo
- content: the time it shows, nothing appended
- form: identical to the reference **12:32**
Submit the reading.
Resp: **7:39**
